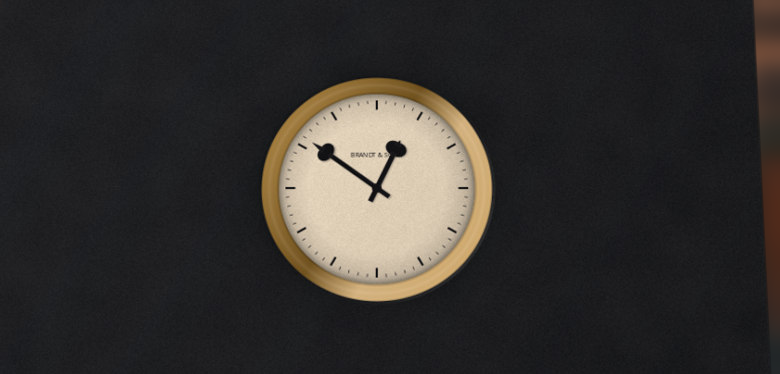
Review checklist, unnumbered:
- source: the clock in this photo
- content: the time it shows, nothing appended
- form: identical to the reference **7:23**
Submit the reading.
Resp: **12:51**
